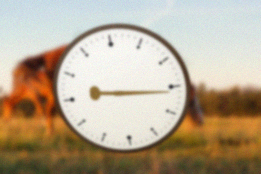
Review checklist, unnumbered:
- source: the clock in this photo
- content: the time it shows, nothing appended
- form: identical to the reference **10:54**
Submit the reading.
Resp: **9:16**
